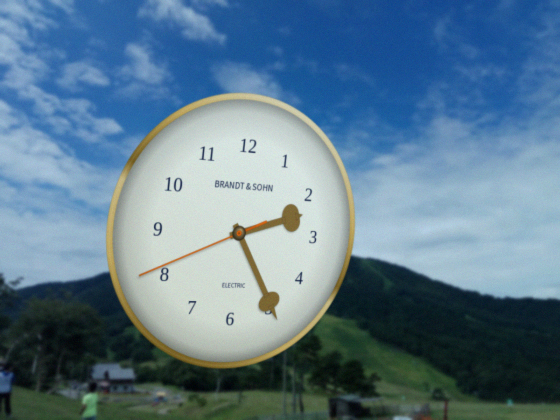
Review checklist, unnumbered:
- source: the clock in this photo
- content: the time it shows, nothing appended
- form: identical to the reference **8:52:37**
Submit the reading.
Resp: **2:24:41**
